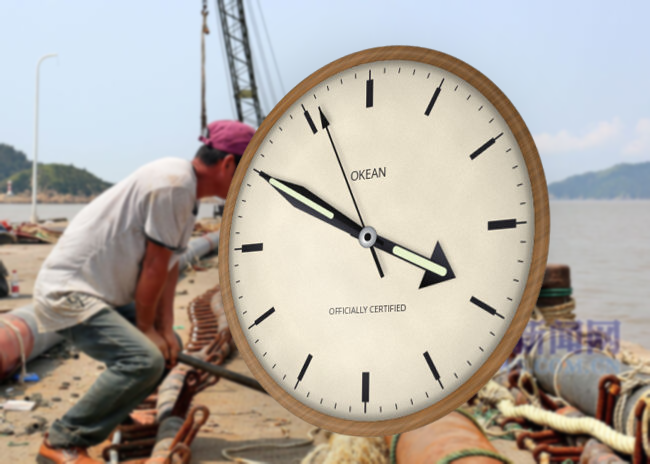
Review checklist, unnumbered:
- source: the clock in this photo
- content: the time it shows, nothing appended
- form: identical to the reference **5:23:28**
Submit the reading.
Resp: **3:49:56**
